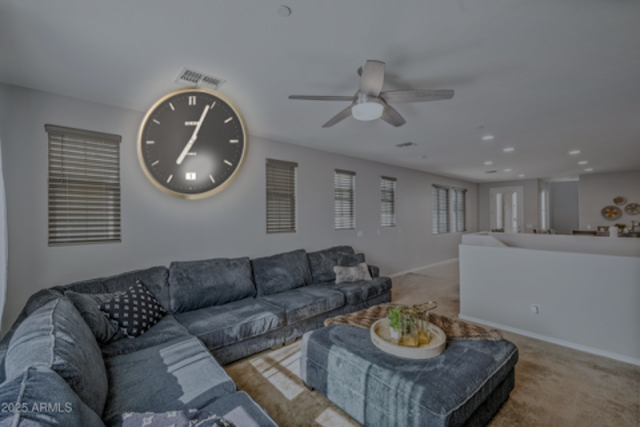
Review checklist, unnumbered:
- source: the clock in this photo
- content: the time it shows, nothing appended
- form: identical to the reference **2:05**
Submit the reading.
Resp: **7:04**
